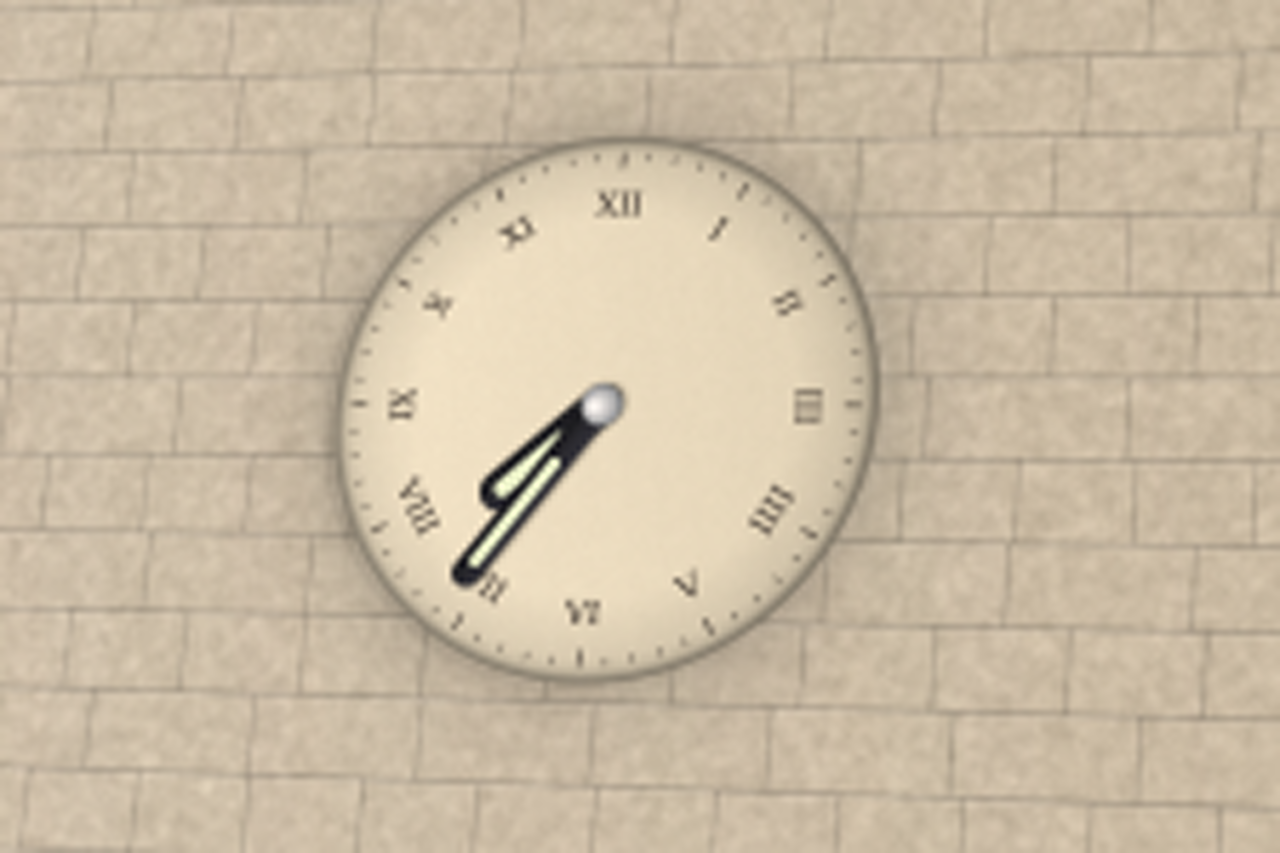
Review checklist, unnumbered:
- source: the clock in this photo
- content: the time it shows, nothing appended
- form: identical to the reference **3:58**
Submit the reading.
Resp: **7:36**
